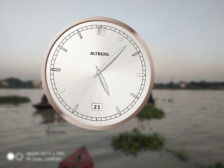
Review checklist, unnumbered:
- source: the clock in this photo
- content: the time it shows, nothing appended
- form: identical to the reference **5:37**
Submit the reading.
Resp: **5:07**
